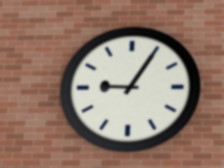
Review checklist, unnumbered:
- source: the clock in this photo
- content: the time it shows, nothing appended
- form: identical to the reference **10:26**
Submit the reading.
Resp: **9:05**
